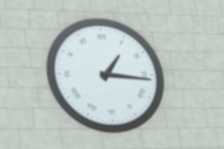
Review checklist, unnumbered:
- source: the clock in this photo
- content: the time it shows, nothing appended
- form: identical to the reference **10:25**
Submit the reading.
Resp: **1:16**
